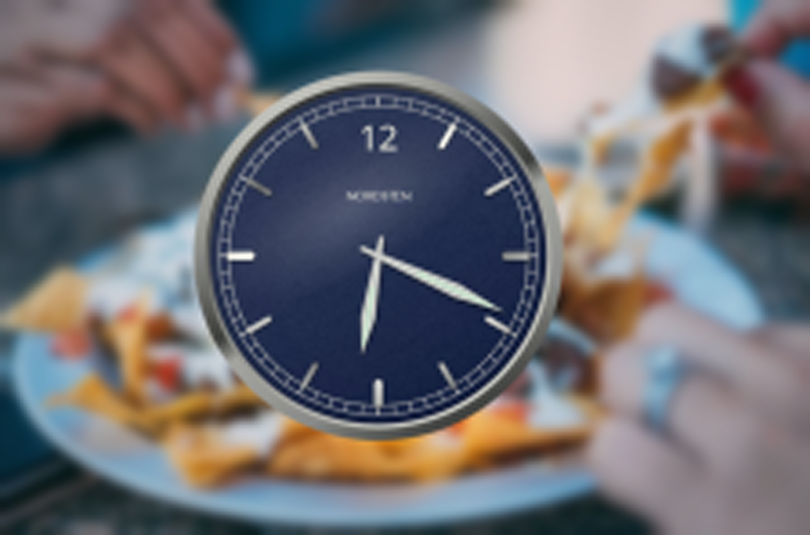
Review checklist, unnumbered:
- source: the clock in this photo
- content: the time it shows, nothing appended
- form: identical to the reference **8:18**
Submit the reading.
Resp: **6:19**
